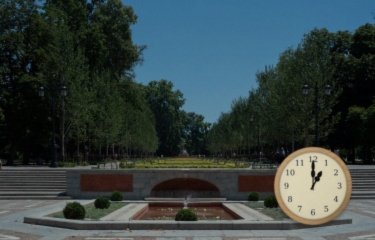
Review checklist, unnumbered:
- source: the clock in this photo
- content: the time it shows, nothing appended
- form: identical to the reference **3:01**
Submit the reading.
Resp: **1:00**
